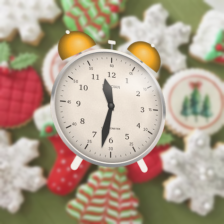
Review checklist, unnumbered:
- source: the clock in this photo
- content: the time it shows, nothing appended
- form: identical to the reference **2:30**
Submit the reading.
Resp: **11:32**
